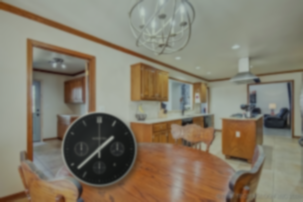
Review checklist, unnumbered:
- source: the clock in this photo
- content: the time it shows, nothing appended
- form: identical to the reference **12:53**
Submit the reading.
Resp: **1:38**
